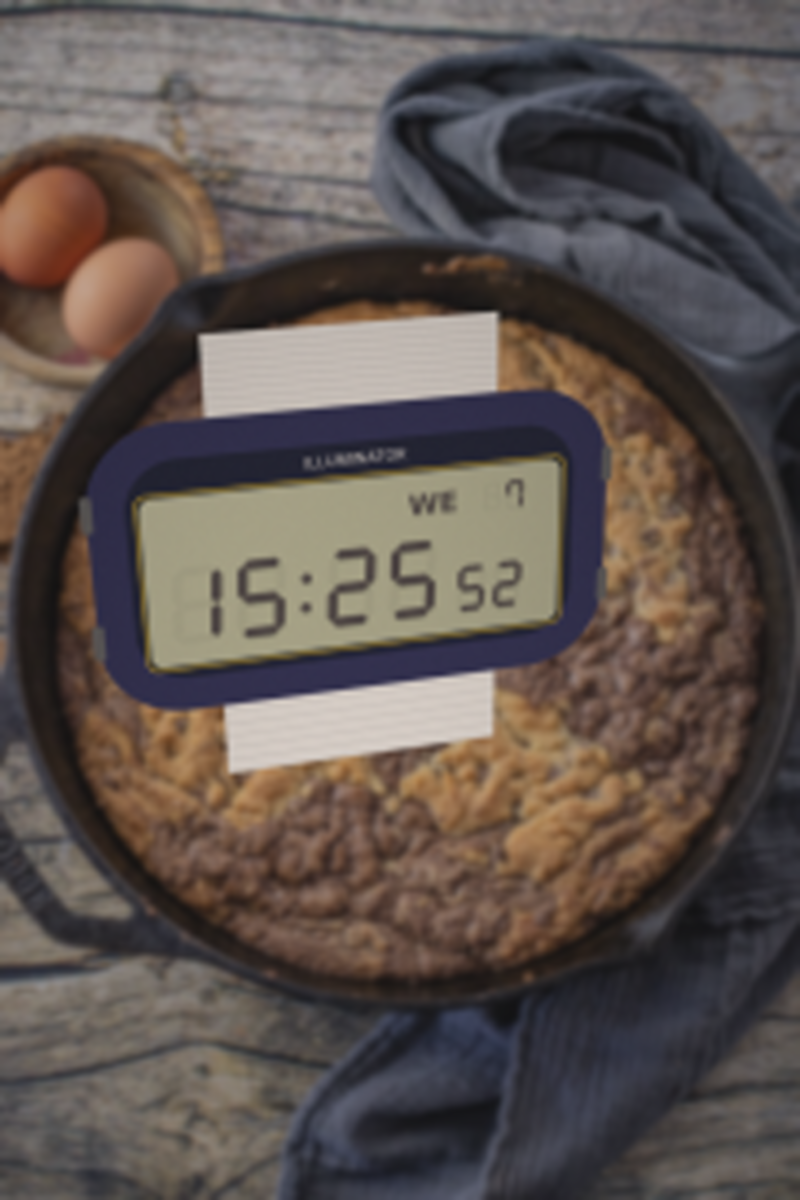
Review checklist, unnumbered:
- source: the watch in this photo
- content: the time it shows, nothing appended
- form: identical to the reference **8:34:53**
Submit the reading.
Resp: **15:25:52**
